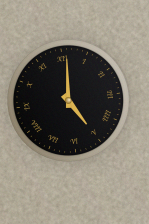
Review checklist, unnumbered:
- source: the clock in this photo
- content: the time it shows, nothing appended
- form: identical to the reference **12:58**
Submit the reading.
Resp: **5:01**
